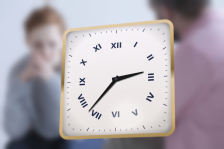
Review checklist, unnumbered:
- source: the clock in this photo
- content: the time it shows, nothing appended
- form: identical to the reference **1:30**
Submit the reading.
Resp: **2:37**
